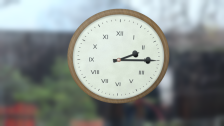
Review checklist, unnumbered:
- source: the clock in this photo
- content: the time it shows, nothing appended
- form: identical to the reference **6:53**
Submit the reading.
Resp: **2:15**
